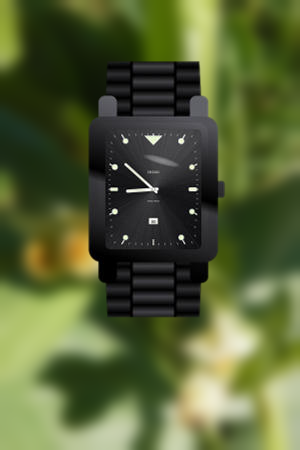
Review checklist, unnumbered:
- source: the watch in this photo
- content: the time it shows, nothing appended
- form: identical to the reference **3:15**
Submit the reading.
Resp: **8:52**
